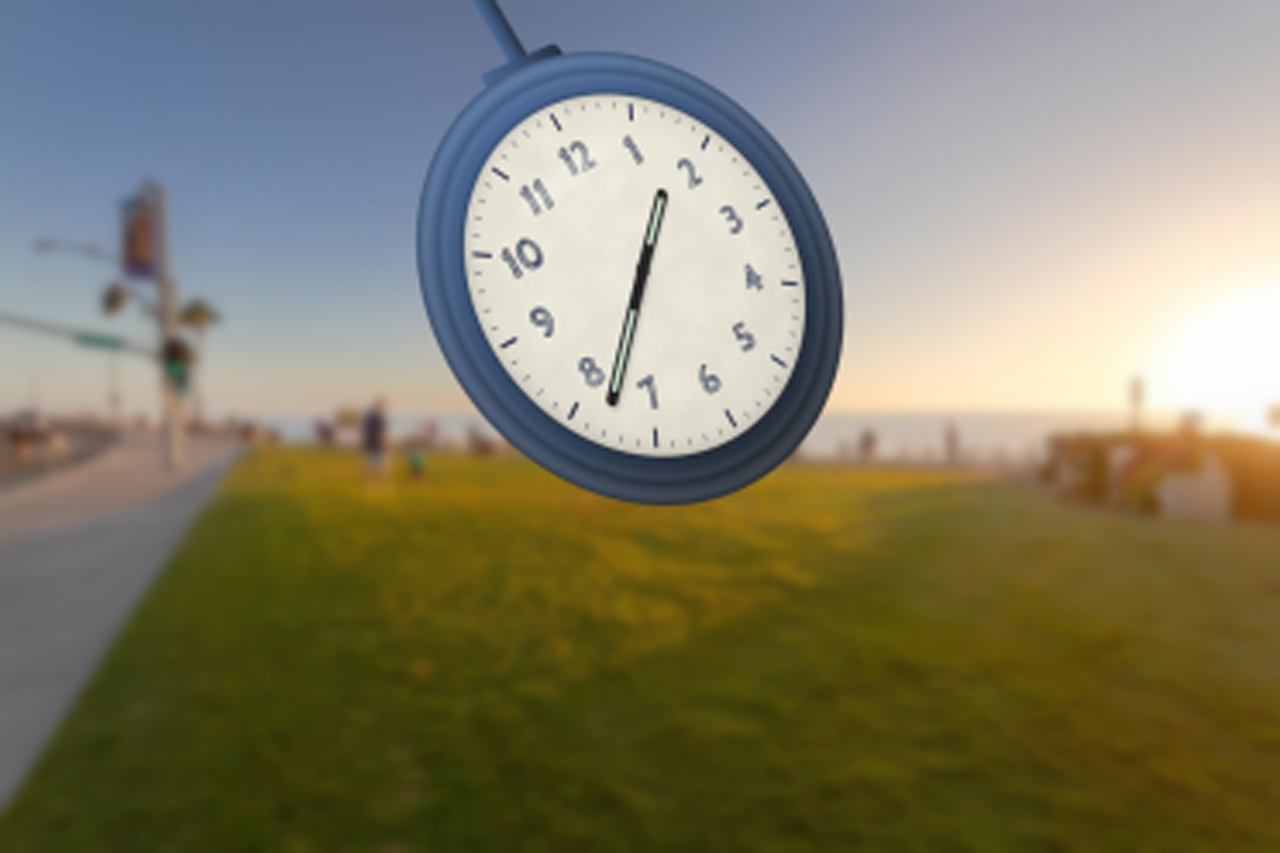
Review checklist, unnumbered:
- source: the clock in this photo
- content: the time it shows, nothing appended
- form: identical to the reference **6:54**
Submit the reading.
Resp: **1:38**
